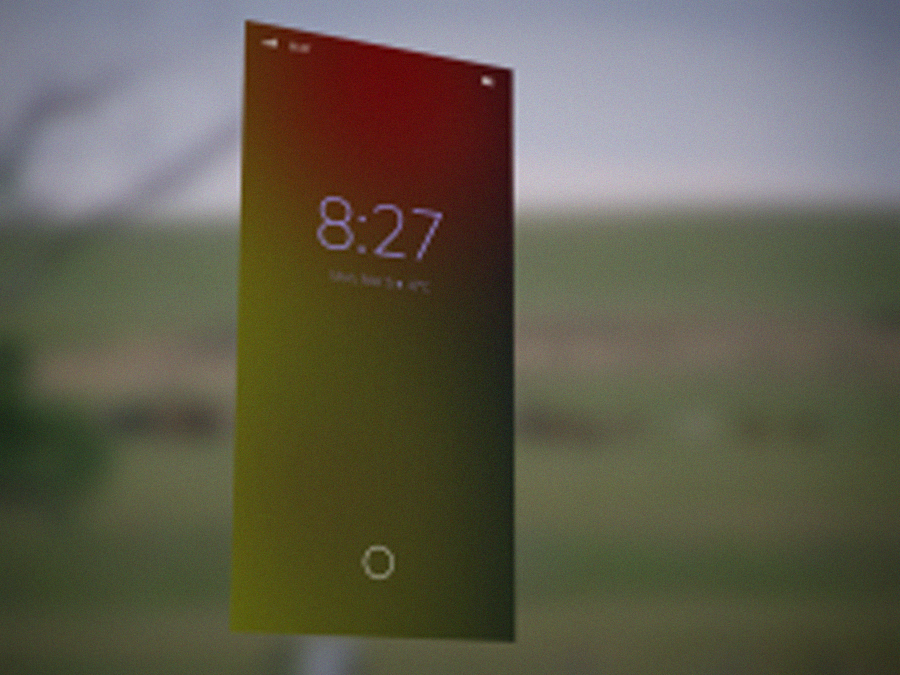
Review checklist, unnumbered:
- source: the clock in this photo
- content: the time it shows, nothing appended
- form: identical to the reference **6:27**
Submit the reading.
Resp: **8:27**
